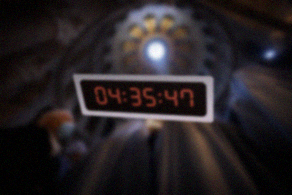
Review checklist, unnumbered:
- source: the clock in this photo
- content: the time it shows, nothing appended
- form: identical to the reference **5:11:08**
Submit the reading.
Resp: **4:35:47**
